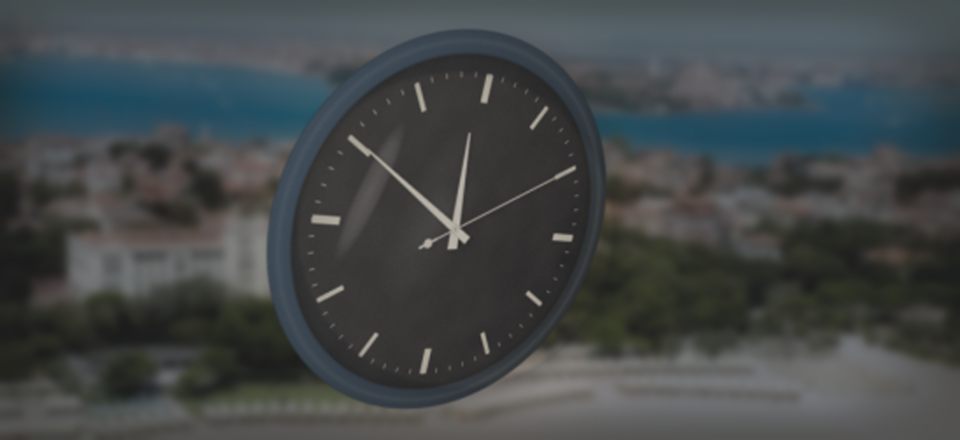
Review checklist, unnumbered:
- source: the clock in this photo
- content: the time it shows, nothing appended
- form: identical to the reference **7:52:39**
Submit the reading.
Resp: **11:50:10**
